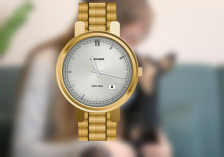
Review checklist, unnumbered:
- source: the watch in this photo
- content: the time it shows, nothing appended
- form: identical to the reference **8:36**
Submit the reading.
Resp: **11:17**
